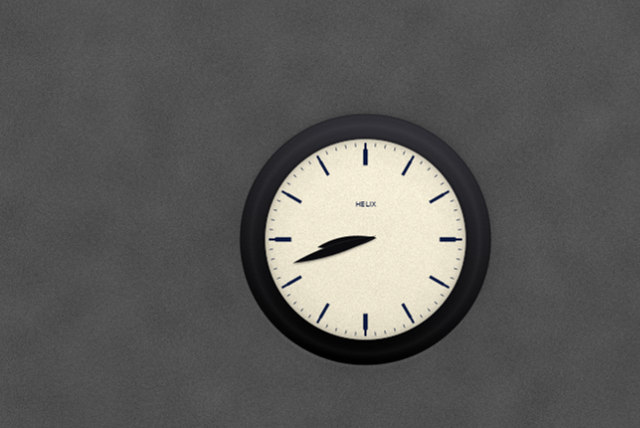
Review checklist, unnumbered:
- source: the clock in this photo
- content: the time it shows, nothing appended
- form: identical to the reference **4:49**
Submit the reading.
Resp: **8:42**
